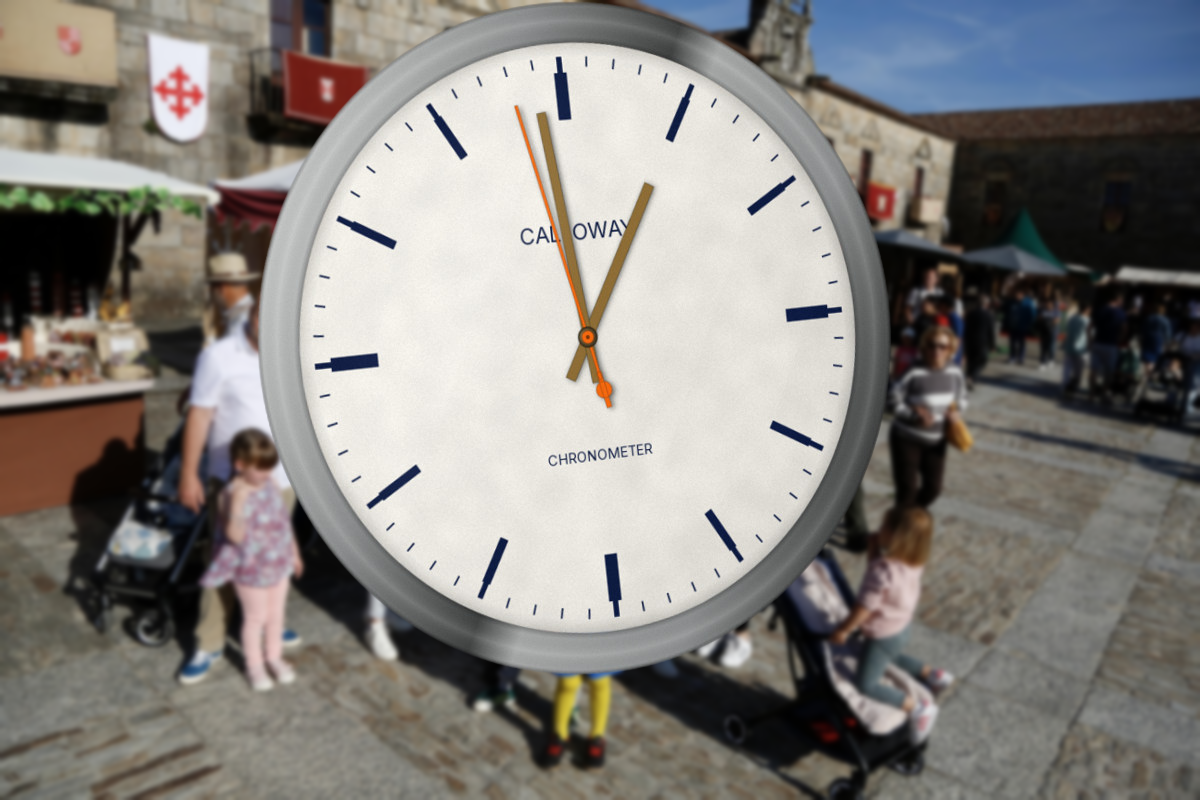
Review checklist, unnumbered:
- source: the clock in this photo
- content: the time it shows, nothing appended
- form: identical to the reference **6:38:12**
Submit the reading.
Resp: **12:58:58**
